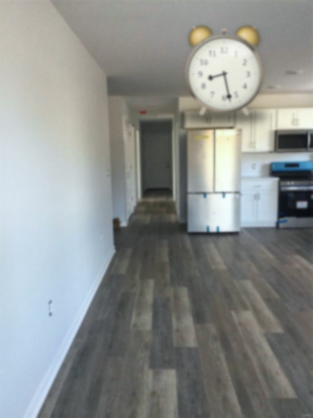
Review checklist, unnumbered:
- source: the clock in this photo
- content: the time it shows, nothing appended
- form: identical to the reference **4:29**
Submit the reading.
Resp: **8:28**
